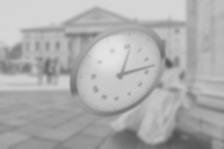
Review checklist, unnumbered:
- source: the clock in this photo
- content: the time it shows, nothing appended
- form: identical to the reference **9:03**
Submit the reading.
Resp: **12:13**
